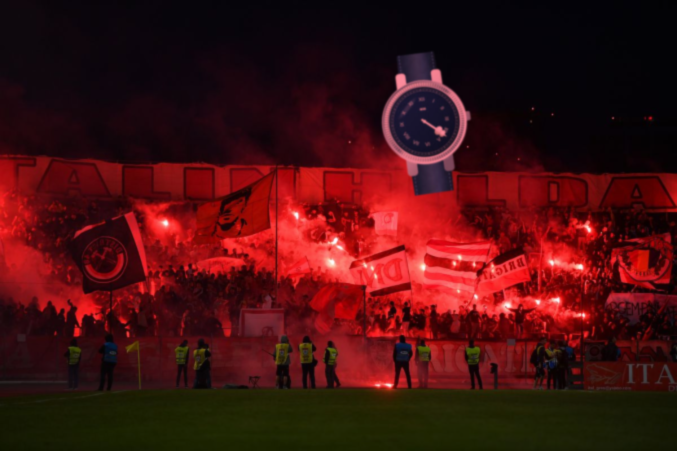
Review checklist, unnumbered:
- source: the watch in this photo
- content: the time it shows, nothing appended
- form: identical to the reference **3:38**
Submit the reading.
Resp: **4:22**
